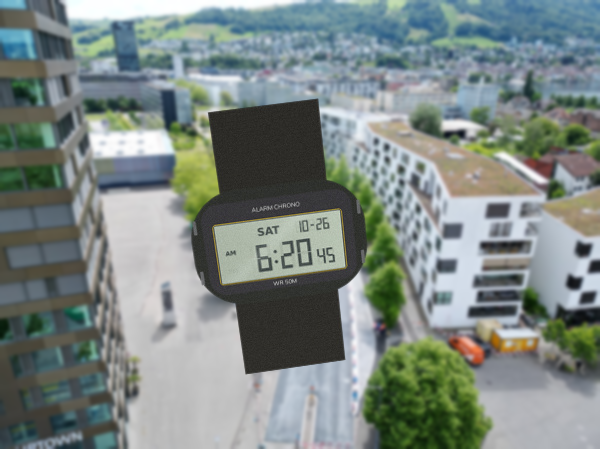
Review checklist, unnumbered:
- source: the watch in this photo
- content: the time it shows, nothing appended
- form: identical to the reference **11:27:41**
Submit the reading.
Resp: **6:20:45**
